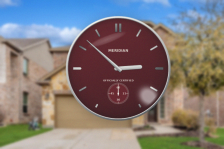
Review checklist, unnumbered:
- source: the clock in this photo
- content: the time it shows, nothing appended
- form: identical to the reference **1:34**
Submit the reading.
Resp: **2:52**
